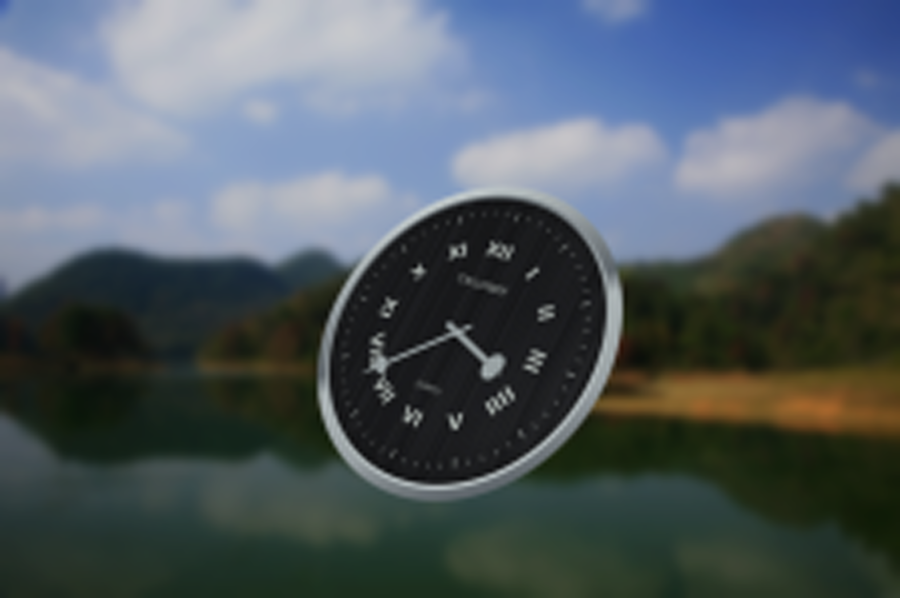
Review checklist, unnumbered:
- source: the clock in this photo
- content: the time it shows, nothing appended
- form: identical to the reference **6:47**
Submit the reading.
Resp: **3:38**
